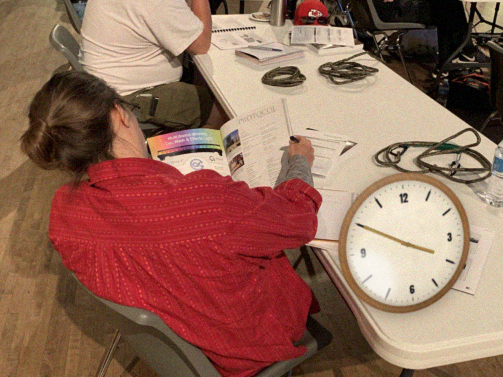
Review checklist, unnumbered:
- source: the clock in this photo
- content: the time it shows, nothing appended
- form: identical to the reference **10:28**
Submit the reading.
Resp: **3:50**
